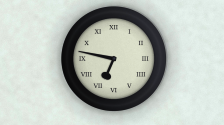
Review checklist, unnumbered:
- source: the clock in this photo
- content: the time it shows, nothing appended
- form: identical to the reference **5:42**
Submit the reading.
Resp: **6:47**
